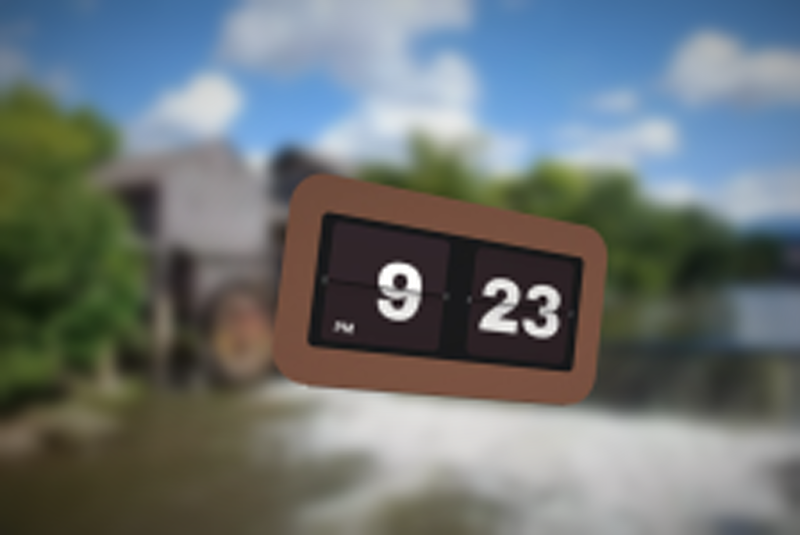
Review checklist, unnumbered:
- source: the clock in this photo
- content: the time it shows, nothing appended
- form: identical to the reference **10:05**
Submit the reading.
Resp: **9:23**
